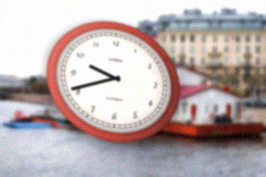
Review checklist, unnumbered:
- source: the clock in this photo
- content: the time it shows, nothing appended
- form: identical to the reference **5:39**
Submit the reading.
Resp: **9:41**
